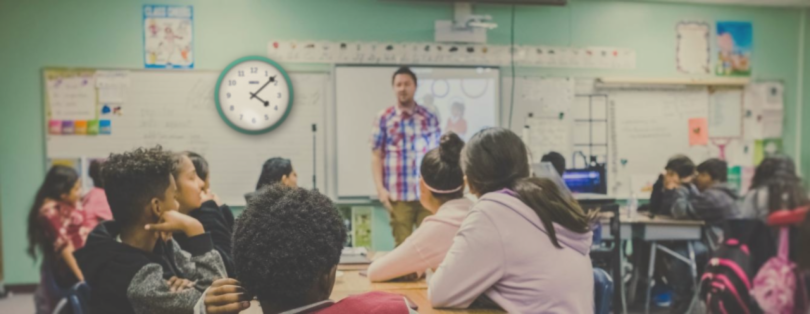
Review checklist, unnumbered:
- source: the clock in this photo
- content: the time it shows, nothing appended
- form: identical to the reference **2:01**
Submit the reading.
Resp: **4:08**
